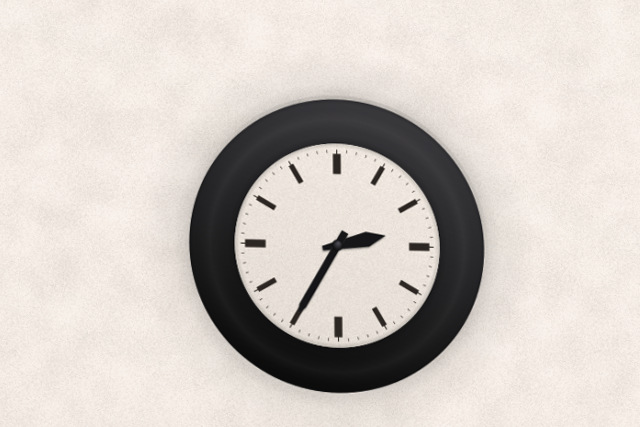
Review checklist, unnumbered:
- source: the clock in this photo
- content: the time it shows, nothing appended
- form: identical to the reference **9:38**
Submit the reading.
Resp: **2:35**
